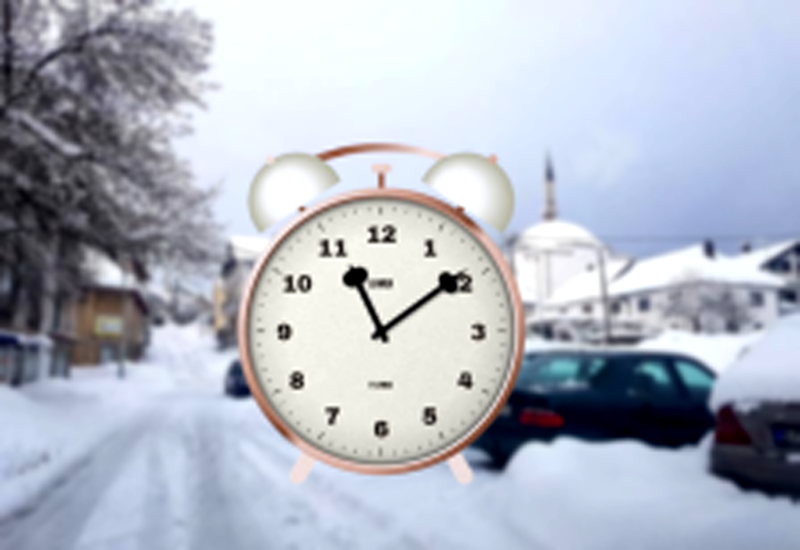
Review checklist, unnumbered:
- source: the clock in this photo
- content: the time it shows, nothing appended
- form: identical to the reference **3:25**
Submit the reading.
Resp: **11:09**
